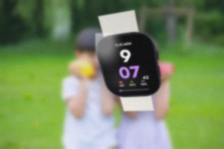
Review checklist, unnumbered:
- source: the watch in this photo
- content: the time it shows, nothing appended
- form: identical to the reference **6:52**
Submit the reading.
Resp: **9:07**
